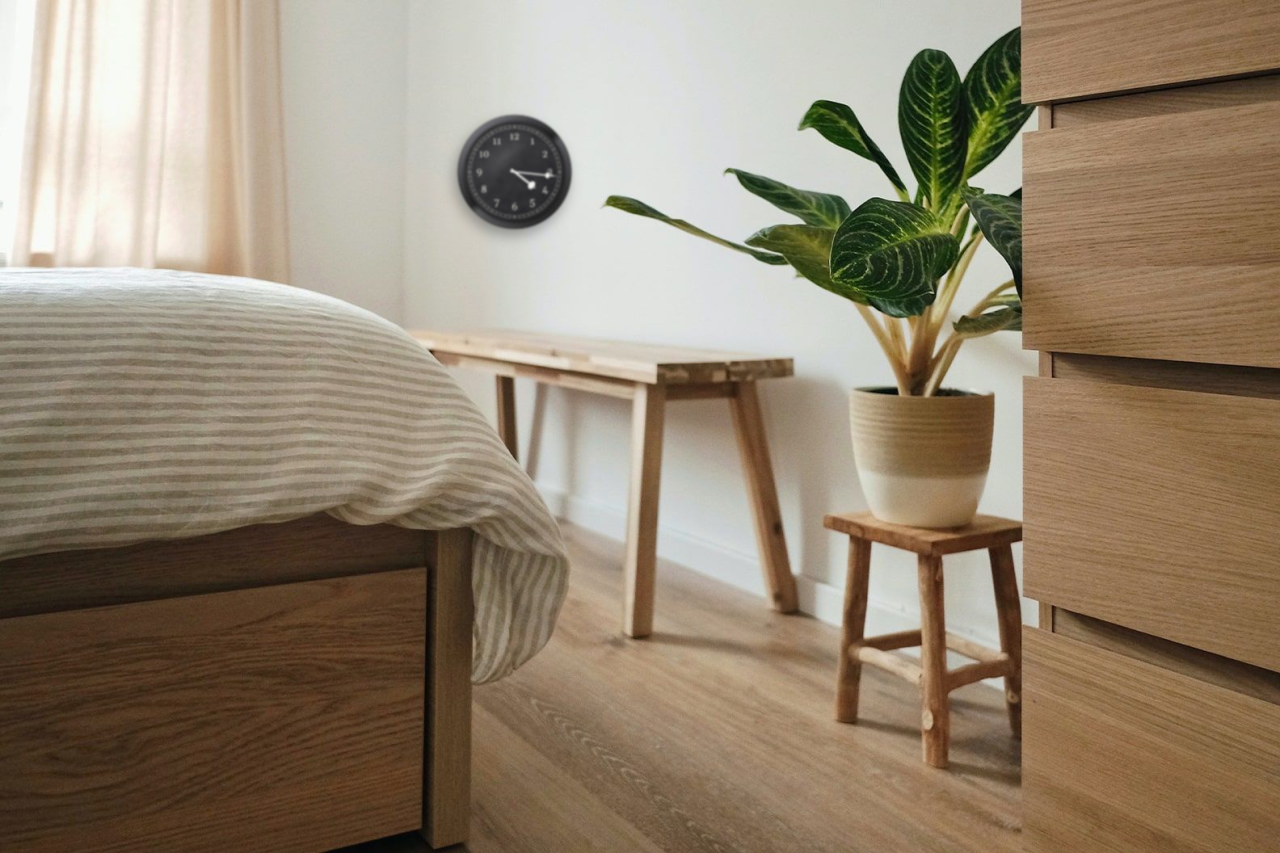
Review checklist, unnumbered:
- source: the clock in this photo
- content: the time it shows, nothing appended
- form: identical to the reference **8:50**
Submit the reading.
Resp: **4:16**
